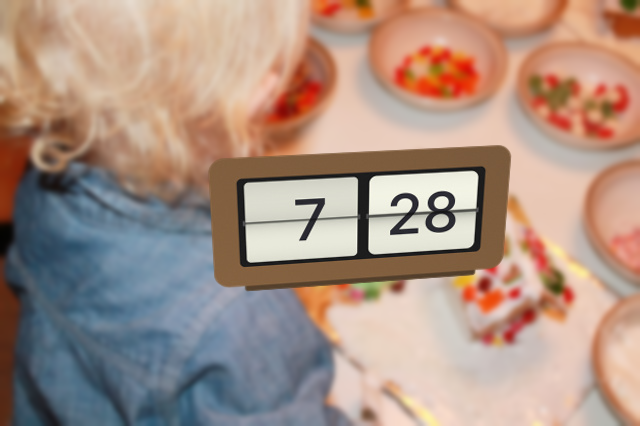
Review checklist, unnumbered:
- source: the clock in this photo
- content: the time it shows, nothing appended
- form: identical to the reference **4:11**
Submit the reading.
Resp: **7:28**
